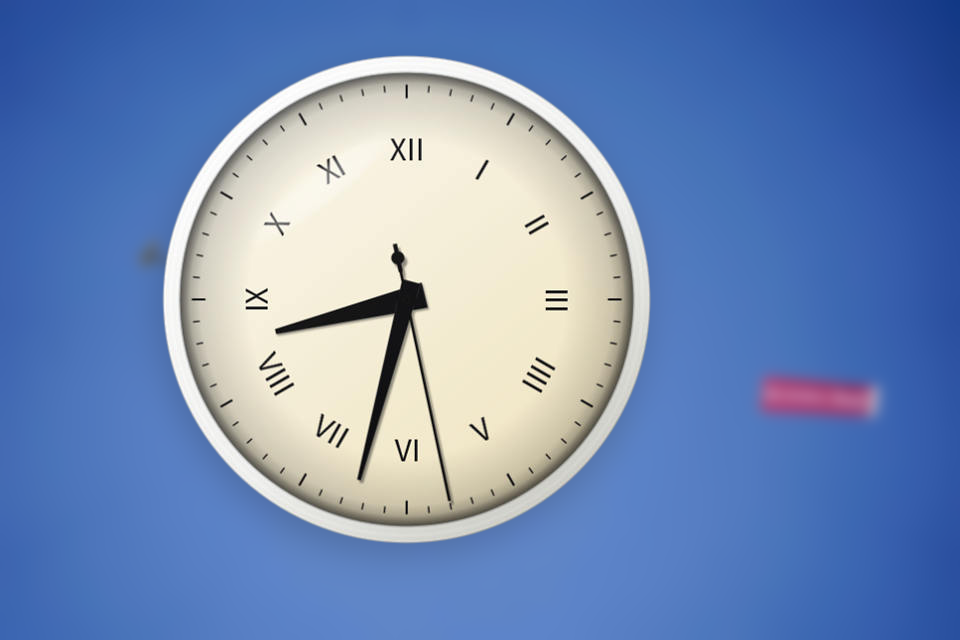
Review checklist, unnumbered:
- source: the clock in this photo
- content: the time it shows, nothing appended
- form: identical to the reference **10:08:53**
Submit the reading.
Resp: **8:32:28**
